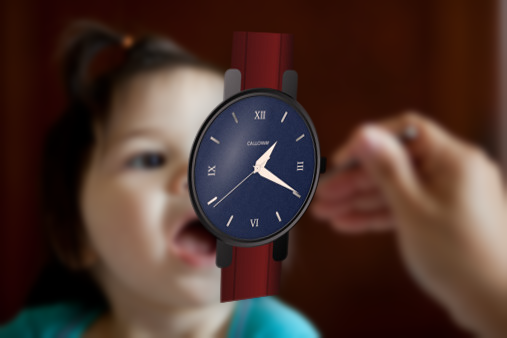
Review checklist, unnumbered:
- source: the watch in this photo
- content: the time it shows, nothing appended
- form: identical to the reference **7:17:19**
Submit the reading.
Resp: **1:19:39**
